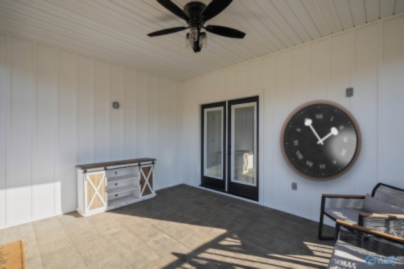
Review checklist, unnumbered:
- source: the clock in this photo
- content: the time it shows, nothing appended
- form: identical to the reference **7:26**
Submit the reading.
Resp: **1:55**
